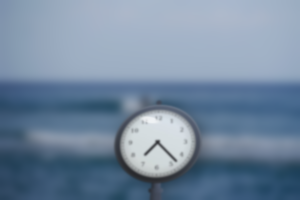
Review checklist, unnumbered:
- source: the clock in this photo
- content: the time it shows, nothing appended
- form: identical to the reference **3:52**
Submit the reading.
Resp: **7:23**
